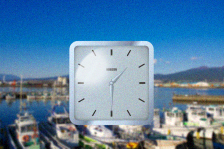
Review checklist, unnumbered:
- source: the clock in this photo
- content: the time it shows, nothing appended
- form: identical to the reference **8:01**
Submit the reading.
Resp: **1:30**
